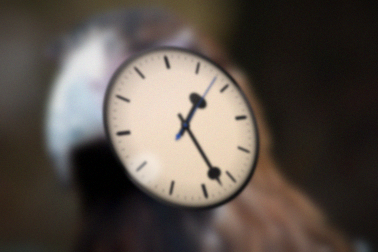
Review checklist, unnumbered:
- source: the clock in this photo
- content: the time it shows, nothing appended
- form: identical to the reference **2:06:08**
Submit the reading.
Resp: **1:27:08**
